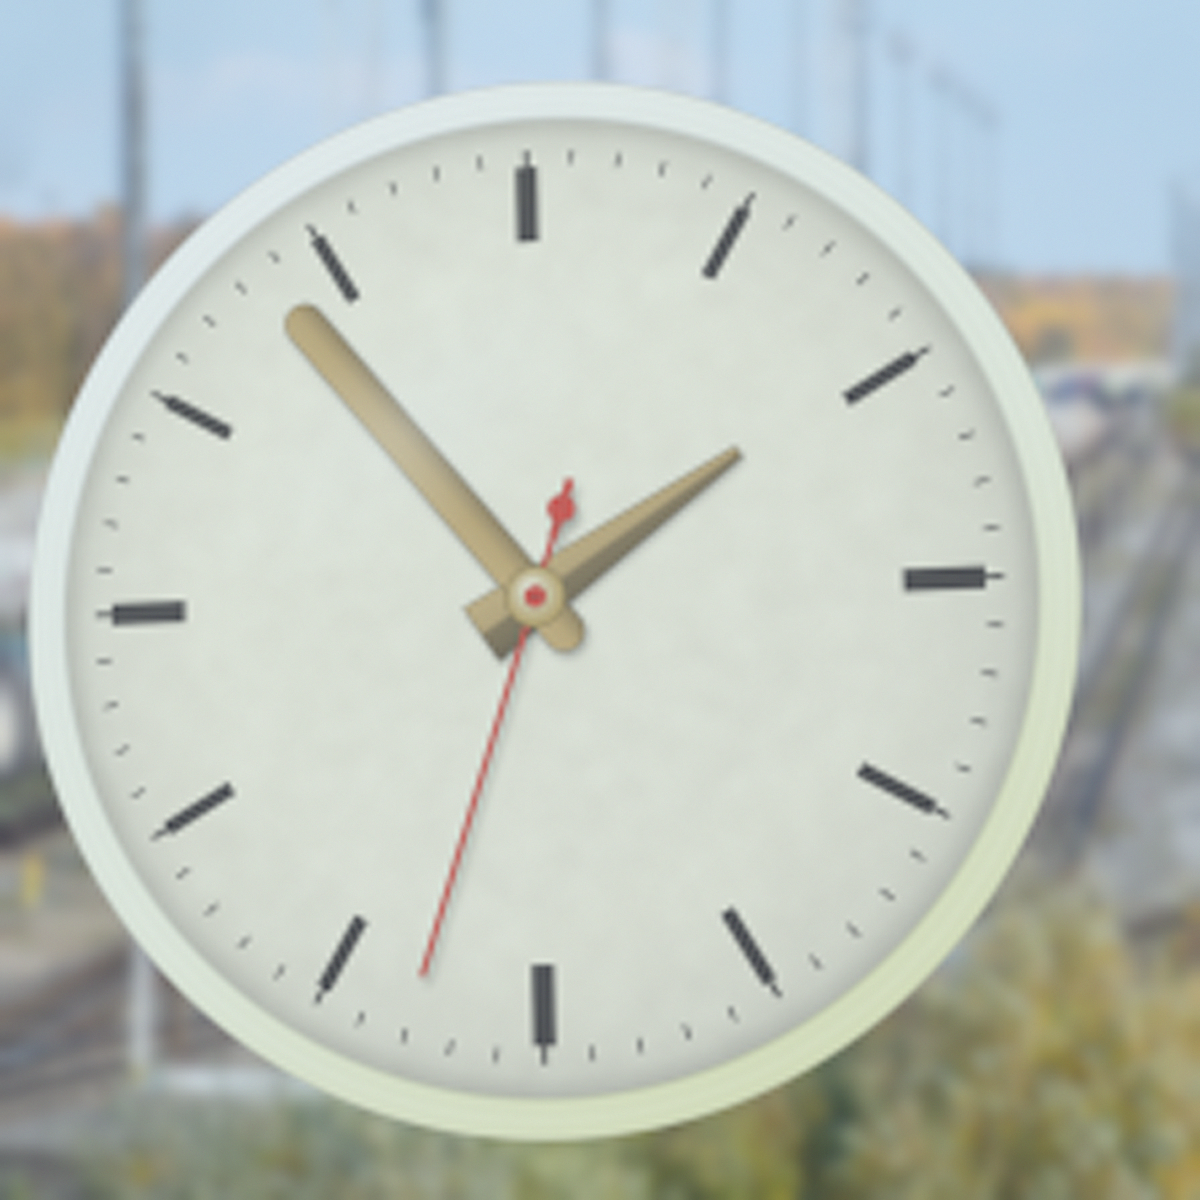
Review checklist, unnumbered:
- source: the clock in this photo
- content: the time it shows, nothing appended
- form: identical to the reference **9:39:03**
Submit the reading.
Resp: **1:53:33**
